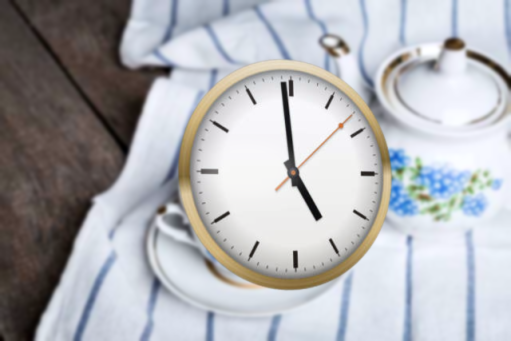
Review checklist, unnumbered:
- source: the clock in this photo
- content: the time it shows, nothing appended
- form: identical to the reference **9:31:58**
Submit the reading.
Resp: **4:59:08**
